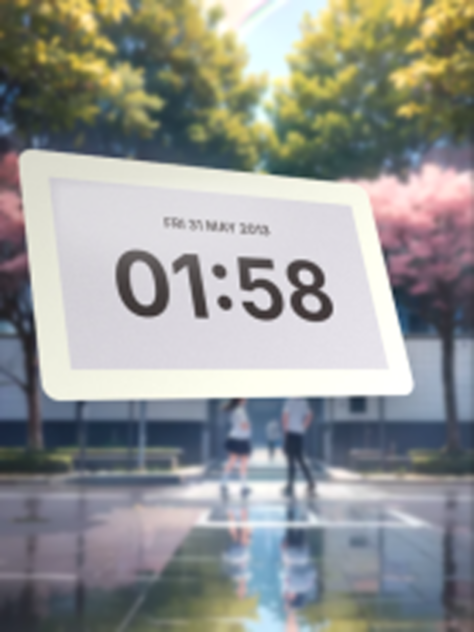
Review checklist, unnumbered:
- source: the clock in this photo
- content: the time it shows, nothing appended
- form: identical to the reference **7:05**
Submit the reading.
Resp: **1:58**
